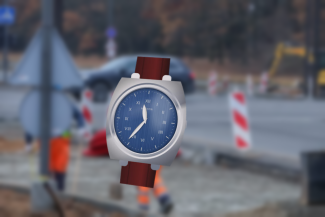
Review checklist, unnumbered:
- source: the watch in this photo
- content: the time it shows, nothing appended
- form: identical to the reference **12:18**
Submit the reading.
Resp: **11:36**
